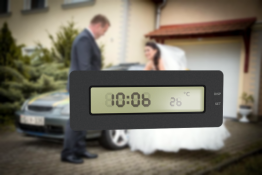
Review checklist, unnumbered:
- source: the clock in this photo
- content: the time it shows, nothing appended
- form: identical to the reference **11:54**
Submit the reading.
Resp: **10:06**
